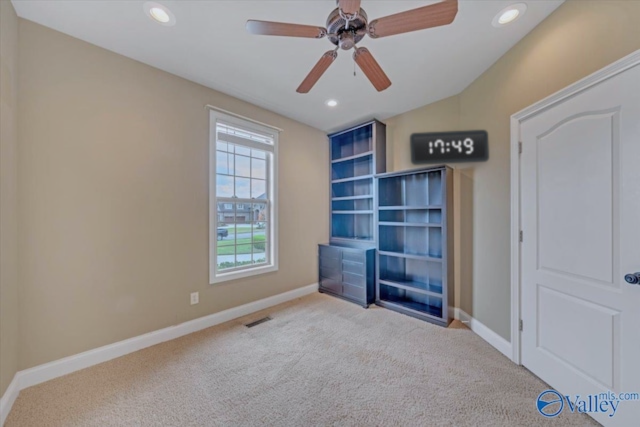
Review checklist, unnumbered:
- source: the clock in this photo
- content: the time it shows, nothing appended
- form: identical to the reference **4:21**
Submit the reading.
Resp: **17:49**
